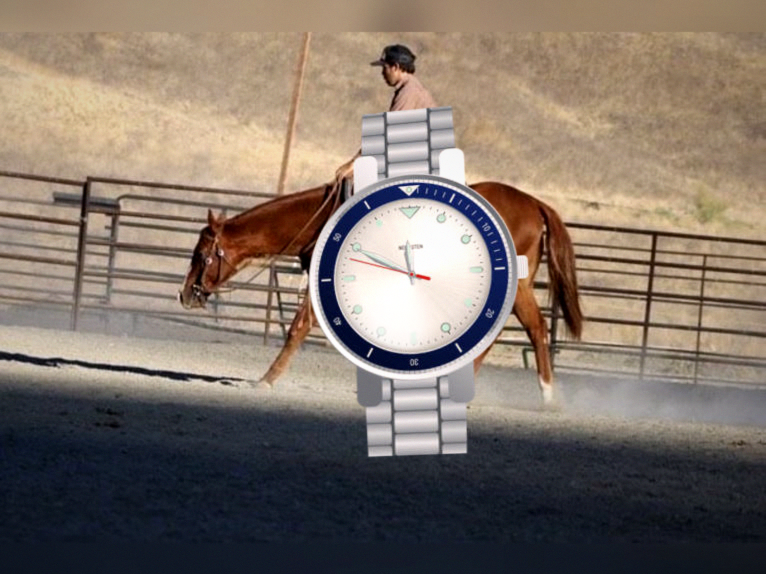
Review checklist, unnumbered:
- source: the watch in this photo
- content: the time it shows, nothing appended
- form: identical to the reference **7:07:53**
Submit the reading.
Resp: **11:49:48**
